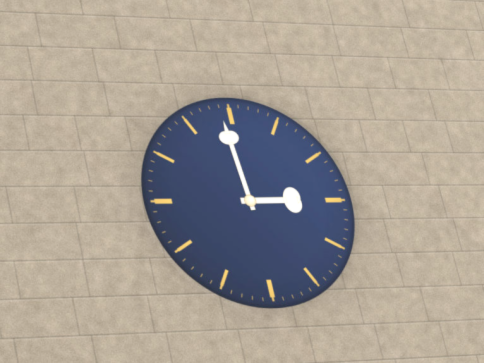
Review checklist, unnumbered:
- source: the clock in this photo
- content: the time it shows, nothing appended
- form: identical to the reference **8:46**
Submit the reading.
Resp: **2:59**
